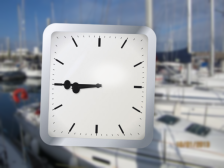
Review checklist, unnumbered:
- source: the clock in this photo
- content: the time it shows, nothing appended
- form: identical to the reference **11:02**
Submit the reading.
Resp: **8:45**
